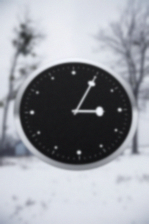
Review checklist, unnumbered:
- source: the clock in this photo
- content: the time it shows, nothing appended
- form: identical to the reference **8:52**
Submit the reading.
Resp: **3:05**
